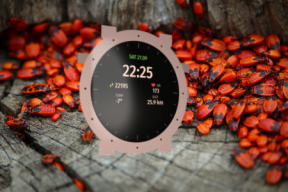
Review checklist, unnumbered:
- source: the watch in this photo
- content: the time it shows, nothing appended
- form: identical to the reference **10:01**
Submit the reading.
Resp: **22:25**
